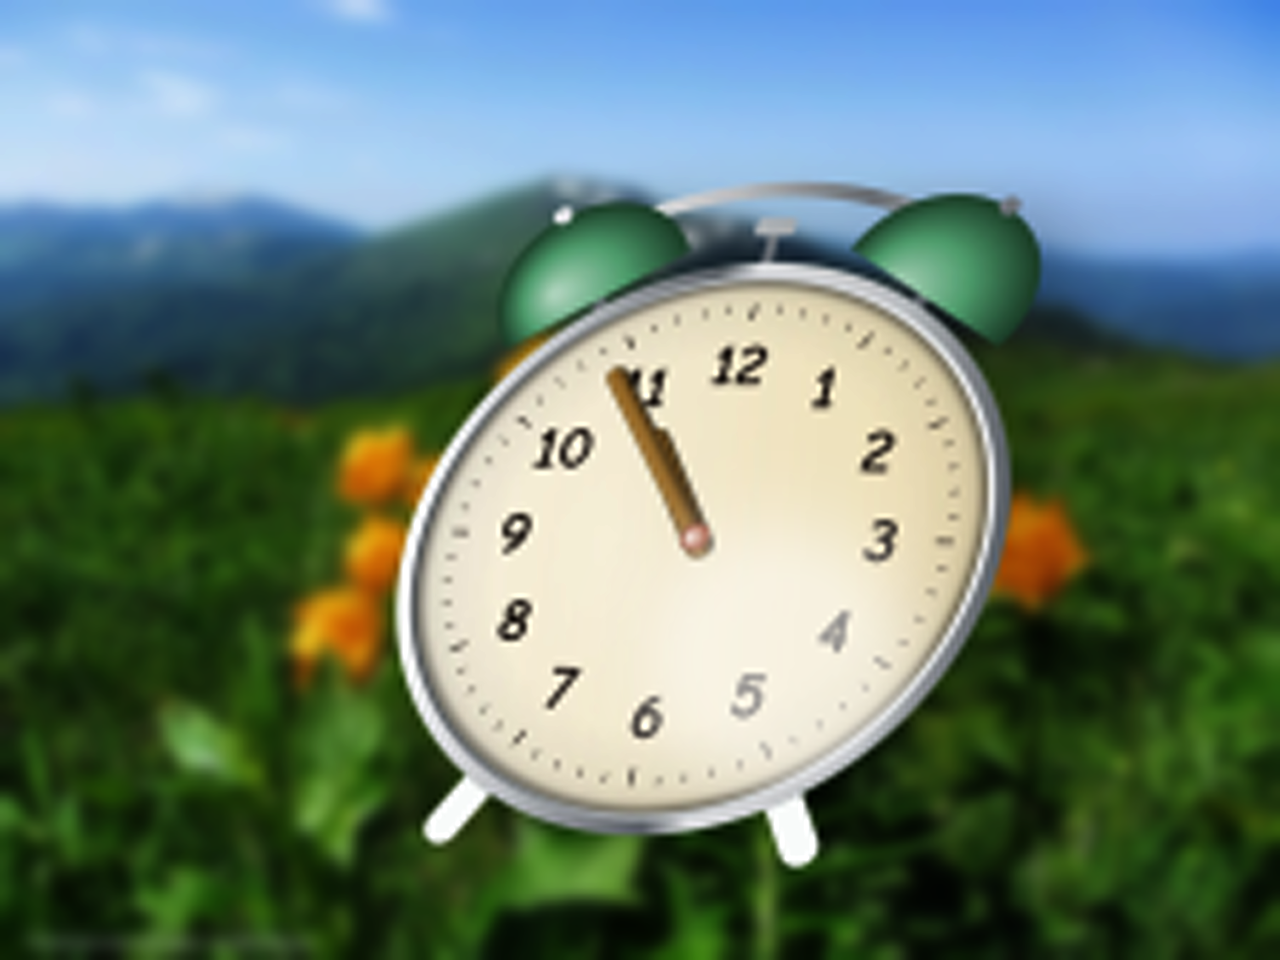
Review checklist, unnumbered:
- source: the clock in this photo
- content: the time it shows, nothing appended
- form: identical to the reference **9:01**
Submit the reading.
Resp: **10:54**
